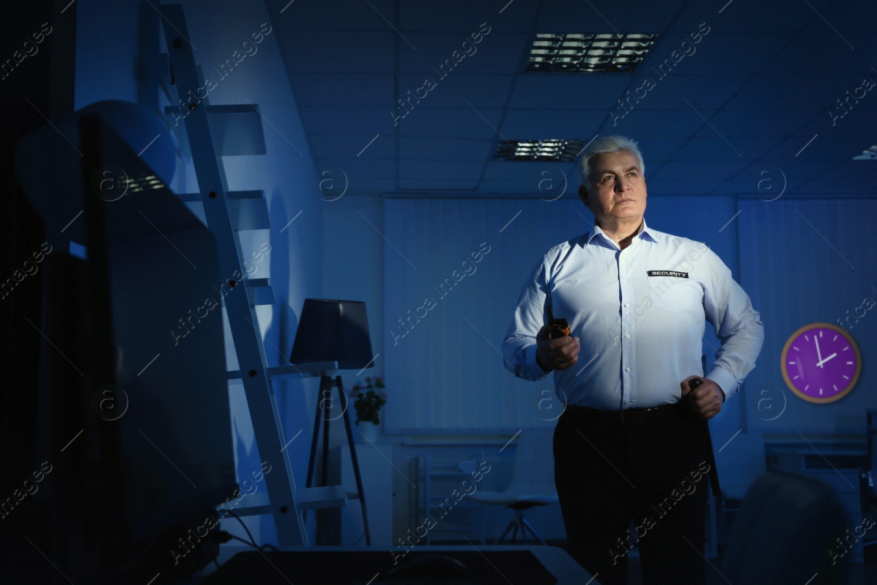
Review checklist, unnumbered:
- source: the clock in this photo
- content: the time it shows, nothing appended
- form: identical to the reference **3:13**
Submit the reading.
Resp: **1:58**
